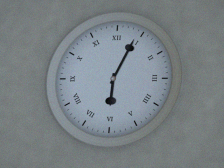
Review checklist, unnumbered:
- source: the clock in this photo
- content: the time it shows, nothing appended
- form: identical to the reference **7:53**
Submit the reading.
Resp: **6:04**
